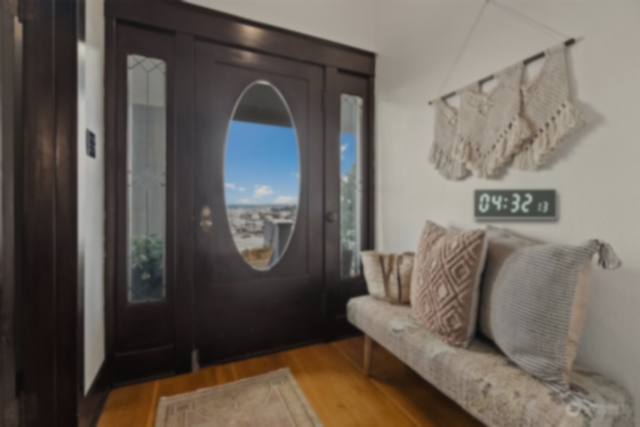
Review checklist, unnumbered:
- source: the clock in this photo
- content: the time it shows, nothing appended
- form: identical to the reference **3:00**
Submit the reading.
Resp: **4:32**
